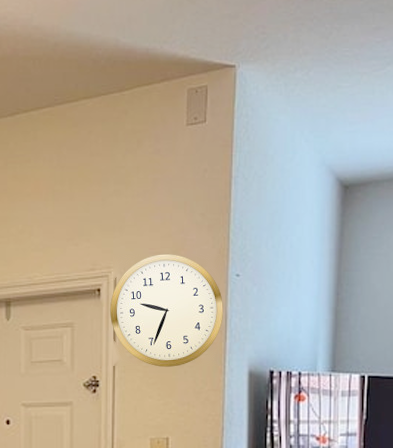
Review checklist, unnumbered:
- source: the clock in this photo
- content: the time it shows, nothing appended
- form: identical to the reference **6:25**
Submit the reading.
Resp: **9:34**
